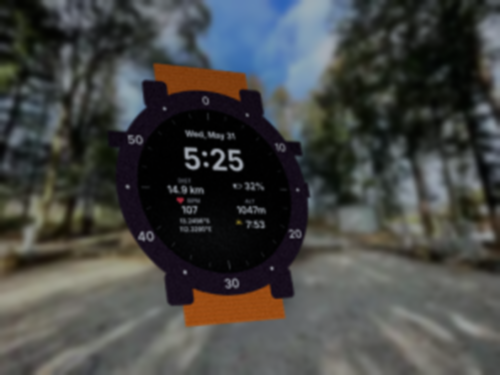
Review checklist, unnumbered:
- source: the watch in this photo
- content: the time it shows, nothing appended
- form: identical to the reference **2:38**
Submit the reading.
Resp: **5:25**
